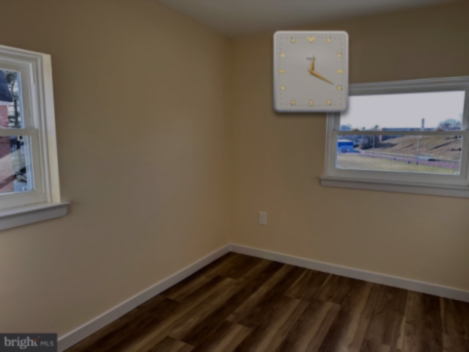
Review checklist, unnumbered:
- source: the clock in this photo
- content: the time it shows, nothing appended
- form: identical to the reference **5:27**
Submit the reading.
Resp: **12:20**
